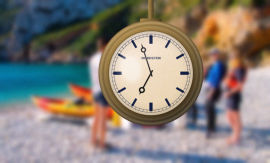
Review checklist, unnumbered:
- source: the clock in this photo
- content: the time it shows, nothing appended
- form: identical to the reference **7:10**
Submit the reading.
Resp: **6:57**
